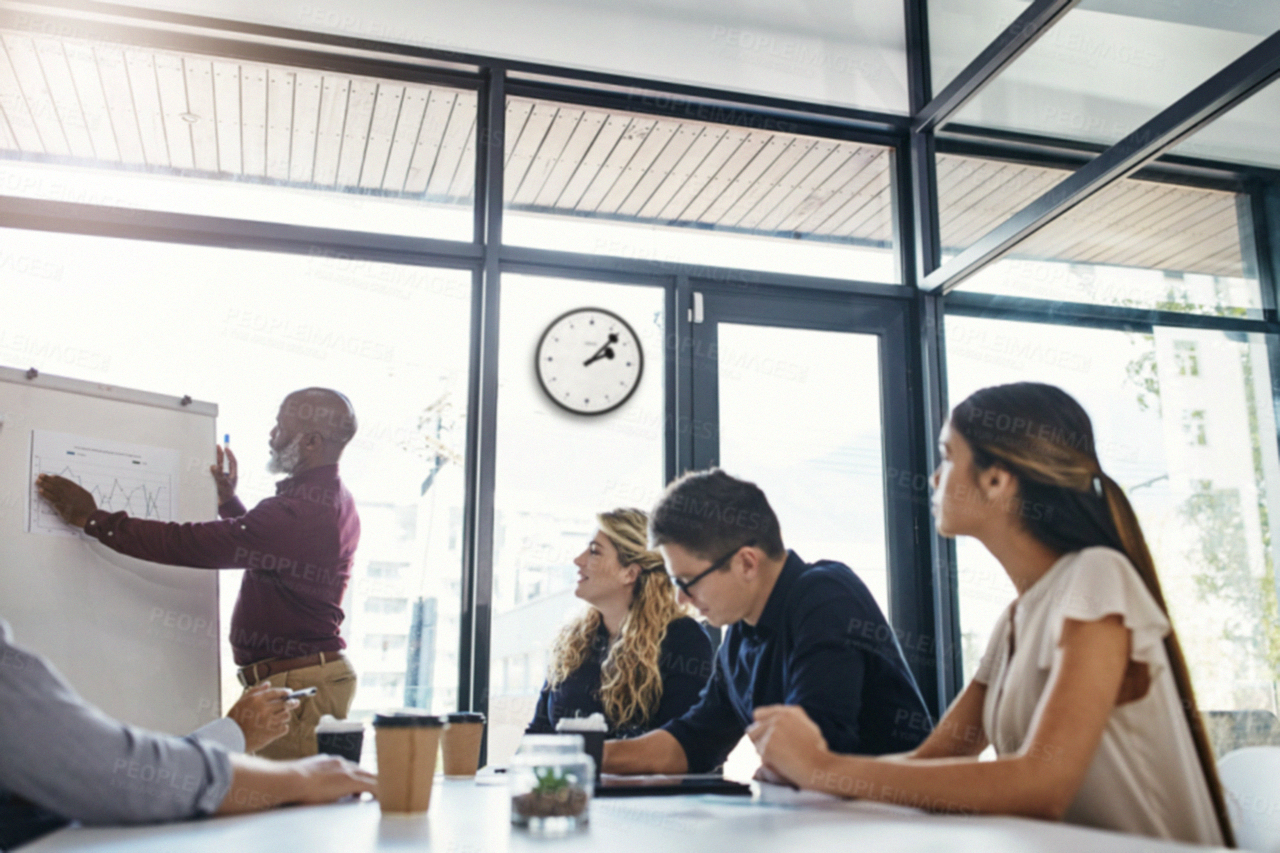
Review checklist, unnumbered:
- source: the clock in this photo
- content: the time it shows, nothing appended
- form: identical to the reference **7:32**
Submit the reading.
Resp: **2:07**
